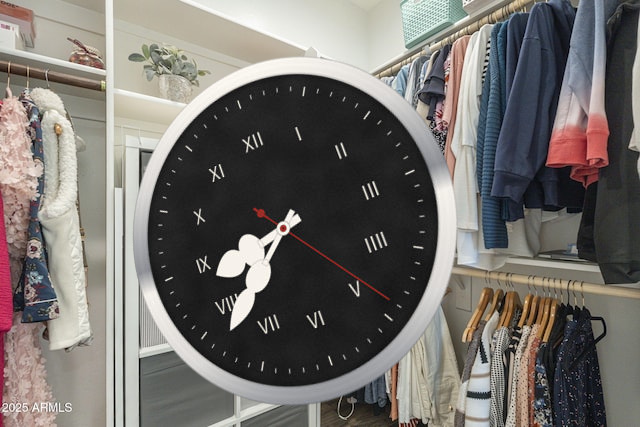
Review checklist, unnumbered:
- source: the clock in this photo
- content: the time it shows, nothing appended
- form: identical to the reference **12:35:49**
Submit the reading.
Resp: **8:38:24**
